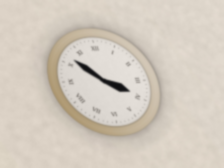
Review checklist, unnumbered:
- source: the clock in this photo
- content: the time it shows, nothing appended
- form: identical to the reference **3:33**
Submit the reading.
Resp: **3:52**
